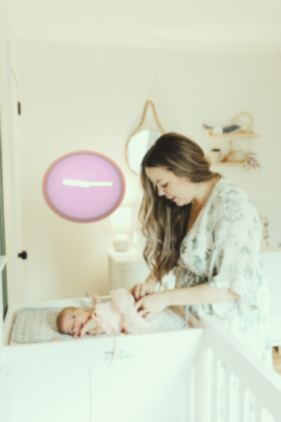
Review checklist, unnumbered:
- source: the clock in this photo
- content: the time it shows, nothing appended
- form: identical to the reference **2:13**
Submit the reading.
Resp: **9:15**
